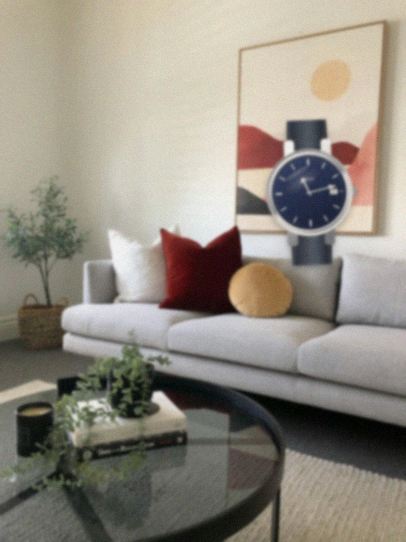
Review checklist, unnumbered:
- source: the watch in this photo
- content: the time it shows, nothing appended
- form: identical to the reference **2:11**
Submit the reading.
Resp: **11:13**
